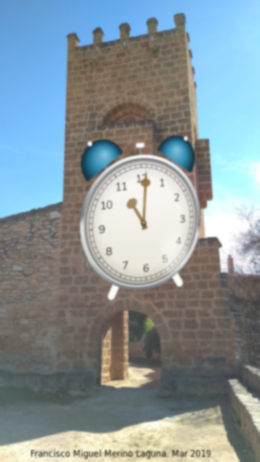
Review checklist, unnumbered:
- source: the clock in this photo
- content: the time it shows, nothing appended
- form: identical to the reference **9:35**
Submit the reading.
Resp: **11:01**
